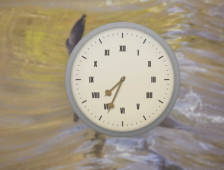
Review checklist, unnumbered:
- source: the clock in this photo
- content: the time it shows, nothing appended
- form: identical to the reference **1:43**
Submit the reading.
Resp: **7:34**
